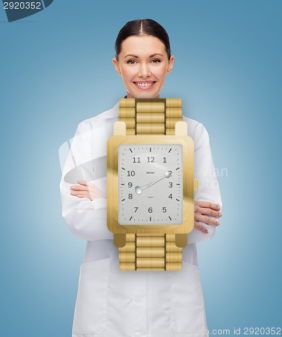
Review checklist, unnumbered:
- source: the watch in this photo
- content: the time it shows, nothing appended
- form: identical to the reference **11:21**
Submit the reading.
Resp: **8:10**
